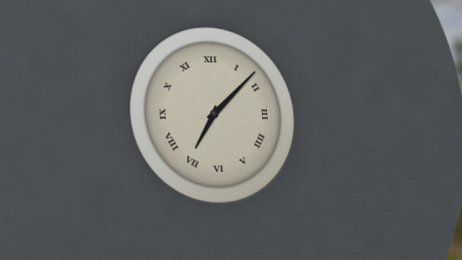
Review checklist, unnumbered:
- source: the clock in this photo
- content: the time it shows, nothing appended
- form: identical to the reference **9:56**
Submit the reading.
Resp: **7:08**
